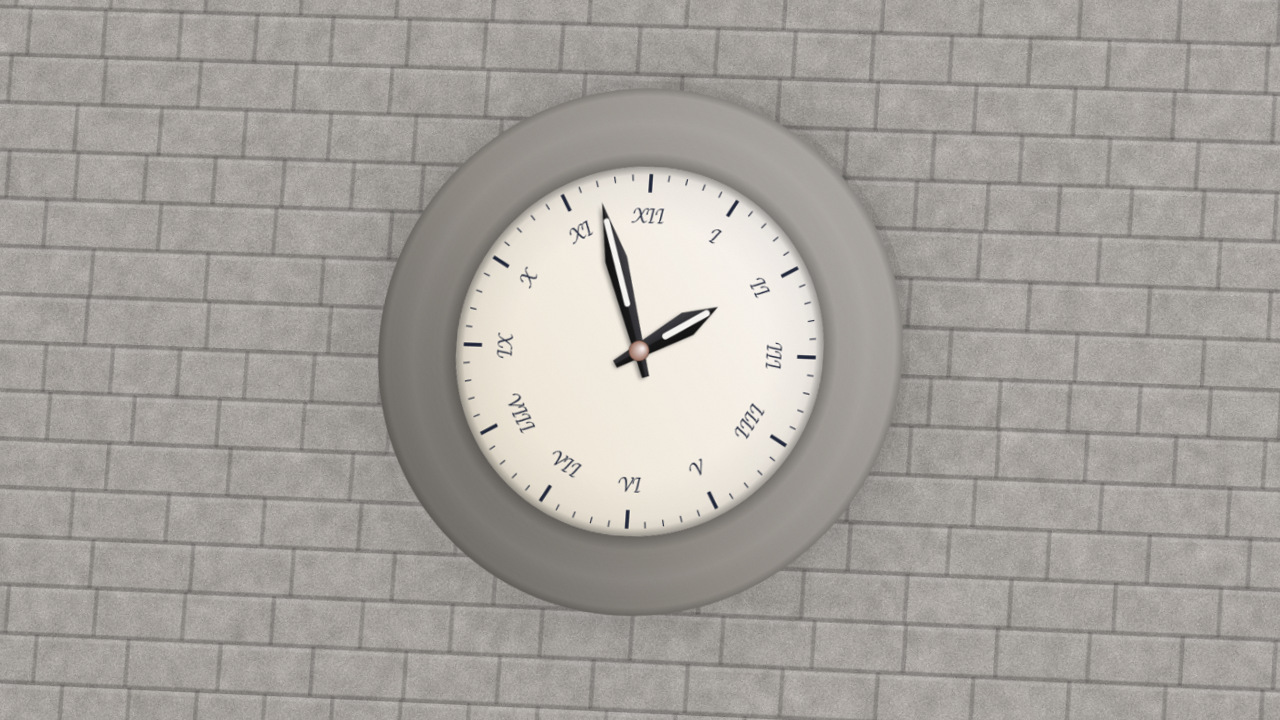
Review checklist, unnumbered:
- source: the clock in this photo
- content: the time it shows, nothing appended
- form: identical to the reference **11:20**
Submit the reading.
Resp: **1:57**
